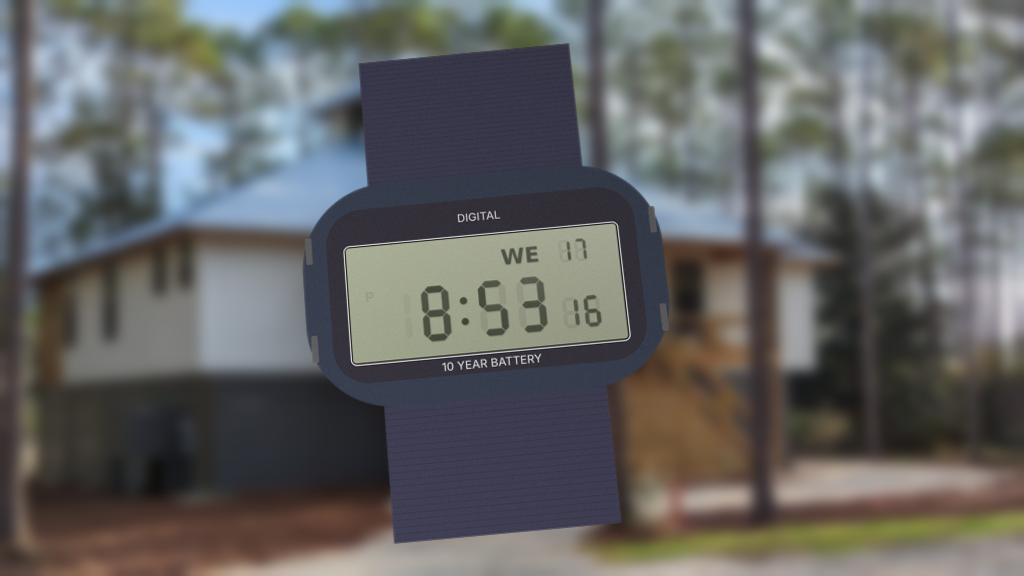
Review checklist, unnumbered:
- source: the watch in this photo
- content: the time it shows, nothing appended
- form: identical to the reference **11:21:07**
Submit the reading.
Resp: **8:53:16**
